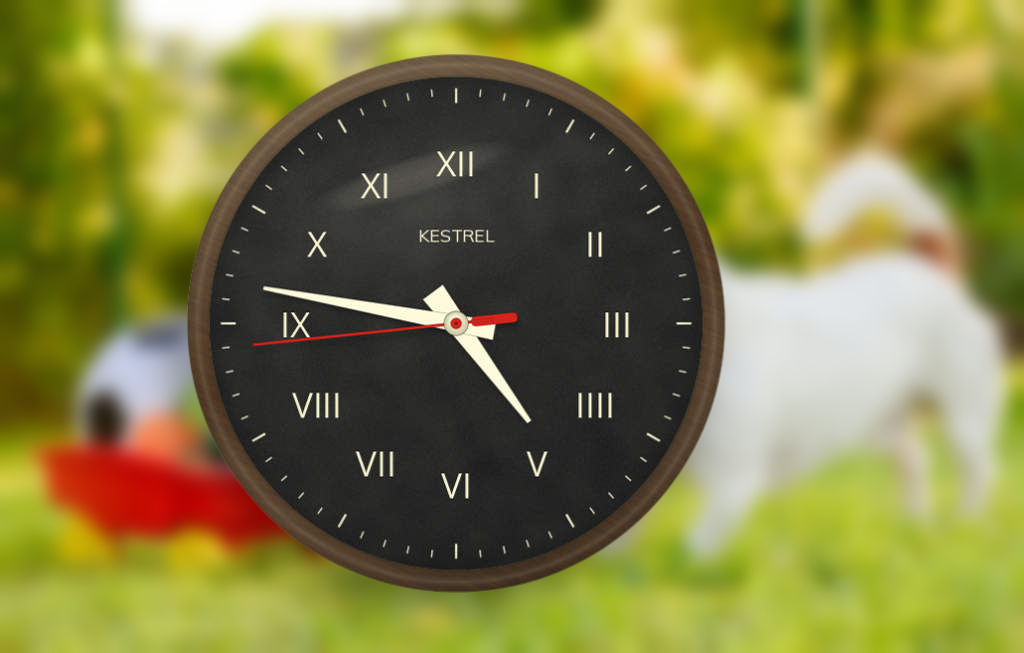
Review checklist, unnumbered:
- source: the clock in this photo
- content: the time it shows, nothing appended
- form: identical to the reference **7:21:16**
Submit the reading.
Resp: **4:46:44**
